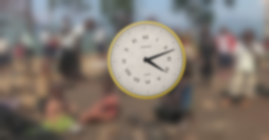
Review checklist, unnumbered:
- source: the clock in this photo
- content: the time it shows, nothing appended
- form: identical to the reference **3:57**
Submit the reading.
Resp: **4:12**
